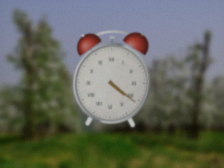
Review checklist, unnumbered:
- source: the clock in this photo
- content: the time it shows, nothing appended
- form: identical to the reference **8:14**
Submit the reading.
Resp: **4:21**
